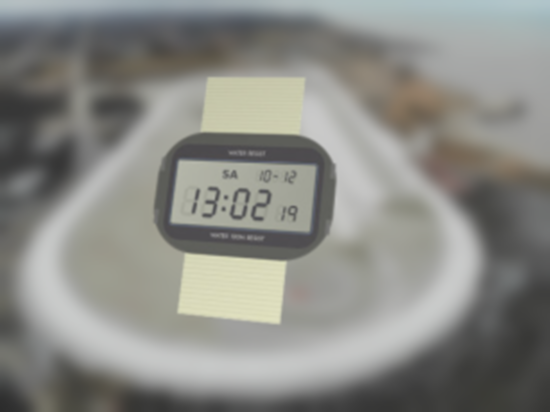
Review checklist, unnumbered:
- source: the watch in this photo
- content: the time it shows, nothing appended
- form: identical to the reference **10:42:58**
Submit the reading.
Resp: **13:02:19**
